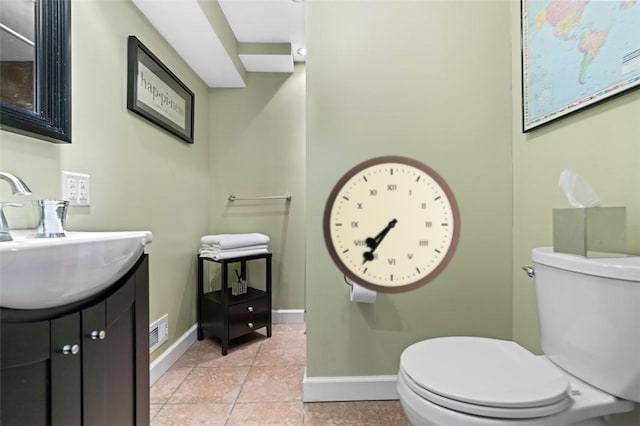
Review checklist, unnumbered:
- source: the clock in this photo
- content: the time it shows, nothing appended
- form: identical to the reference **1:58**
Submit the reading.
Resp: **7:36**
